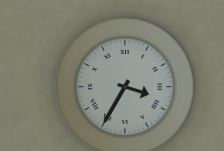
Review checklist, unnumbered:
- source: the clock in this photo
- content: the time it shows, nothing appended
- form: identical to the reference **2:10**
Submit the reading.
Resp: **3:35**
